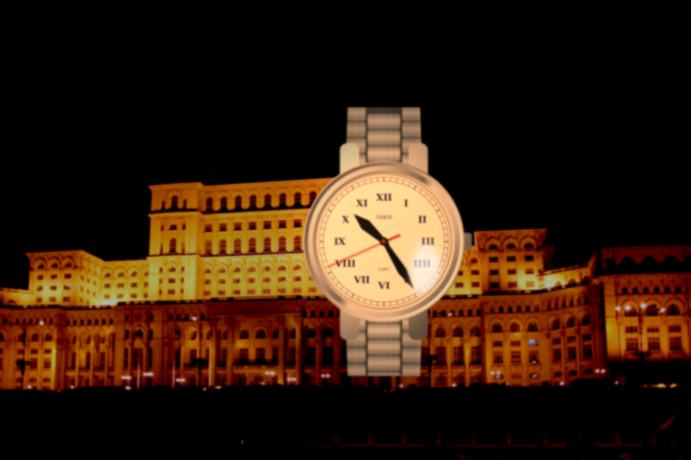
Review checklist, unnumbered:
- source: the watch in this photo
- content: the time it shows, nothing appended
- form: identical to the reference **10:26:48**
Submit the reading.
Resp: **10:24:41**
